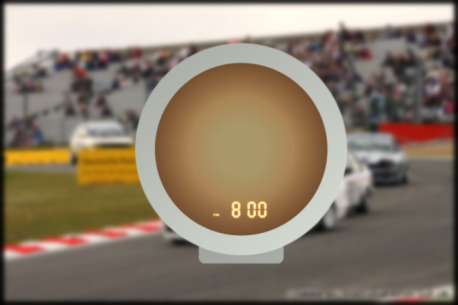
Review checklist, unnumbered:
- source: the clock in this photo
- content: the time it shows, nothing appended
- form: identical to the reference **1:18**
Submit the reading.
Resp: **8:00**
